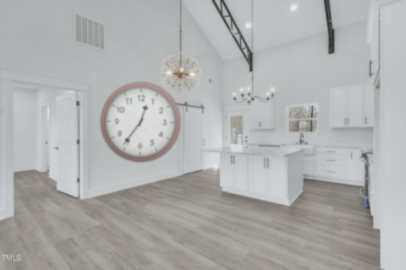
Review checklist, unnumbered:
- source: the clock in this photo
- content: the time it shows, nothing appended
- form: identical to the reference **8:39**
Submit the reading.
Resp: **12:36**
